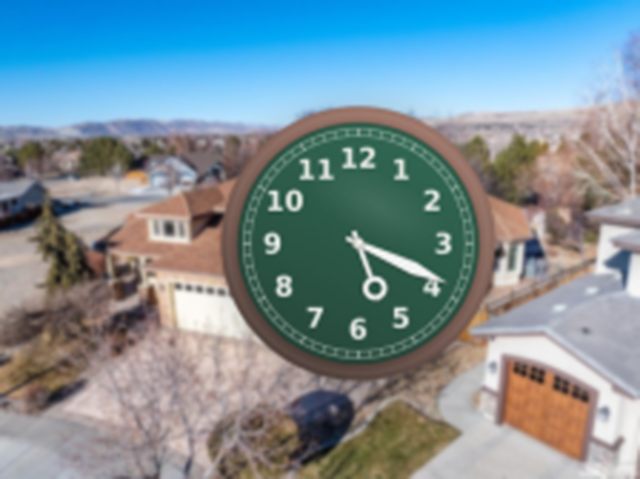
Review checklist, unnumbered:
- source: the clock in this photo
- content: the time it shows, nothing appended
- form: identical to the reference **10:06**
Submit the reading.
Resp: **5:19**
